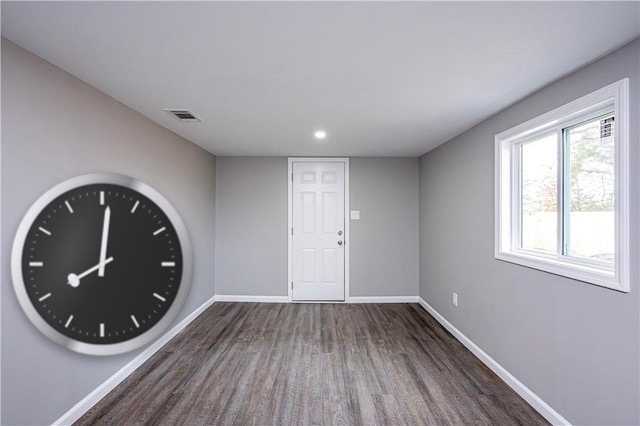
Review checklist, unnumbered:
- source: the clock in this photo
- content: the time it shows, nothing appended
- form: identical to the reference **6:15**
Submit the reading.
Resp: **8:01**
